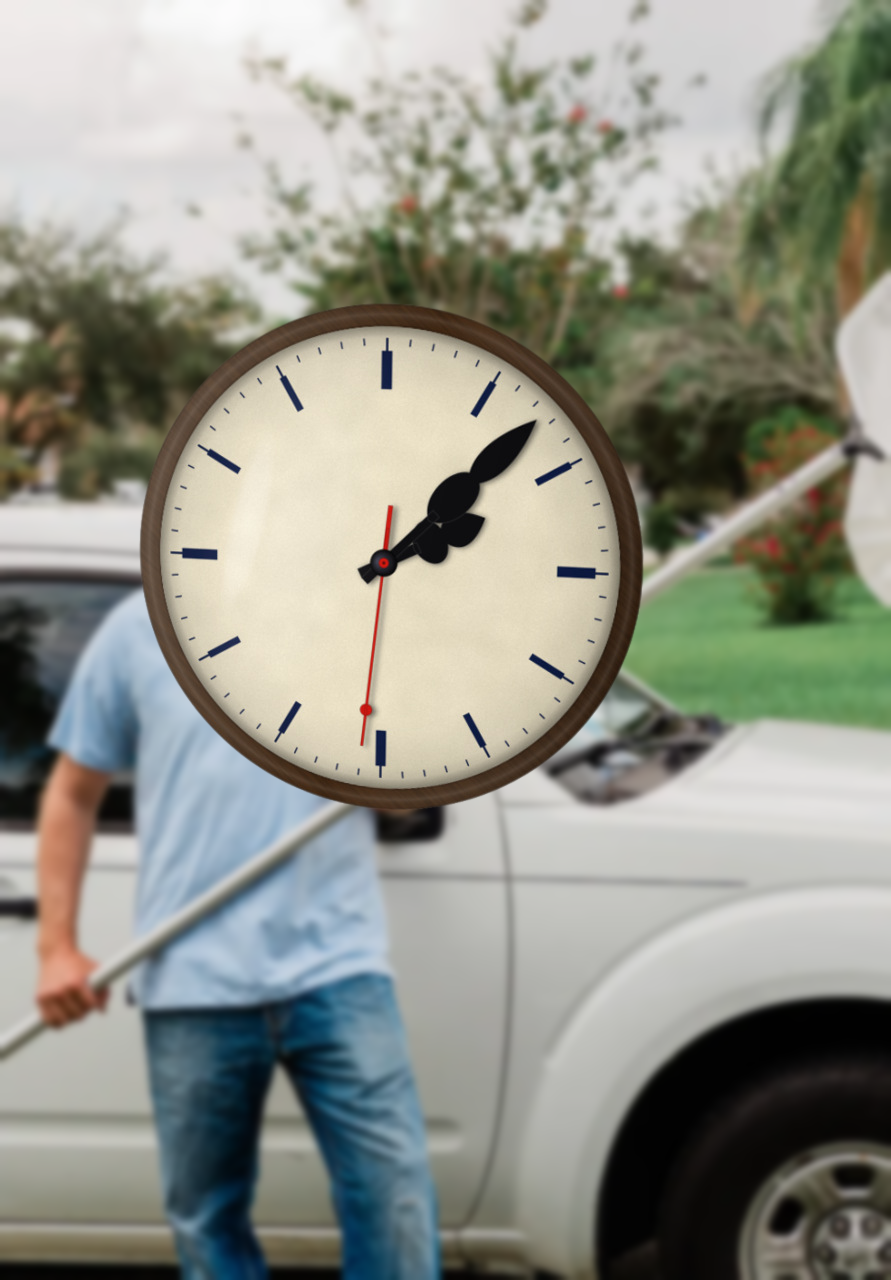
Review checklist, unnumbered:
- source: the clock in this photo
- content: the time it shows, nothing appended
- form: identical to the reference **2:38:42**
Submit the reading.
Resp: **2:07:31**
